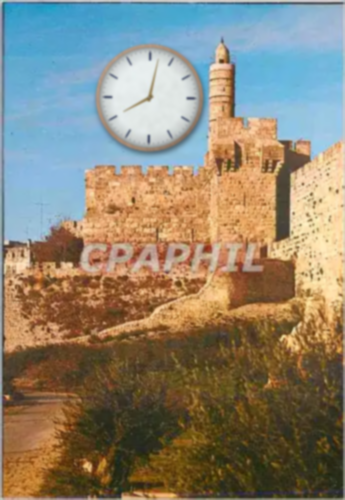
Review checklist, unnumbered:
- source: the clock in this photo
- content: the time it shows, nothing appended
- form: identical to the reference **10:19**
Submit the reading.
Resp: **8:02**
